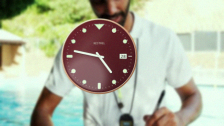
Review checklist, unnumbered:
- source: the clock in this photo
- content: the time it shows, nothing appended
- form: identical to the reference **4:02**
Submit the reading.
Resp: **4:47**
